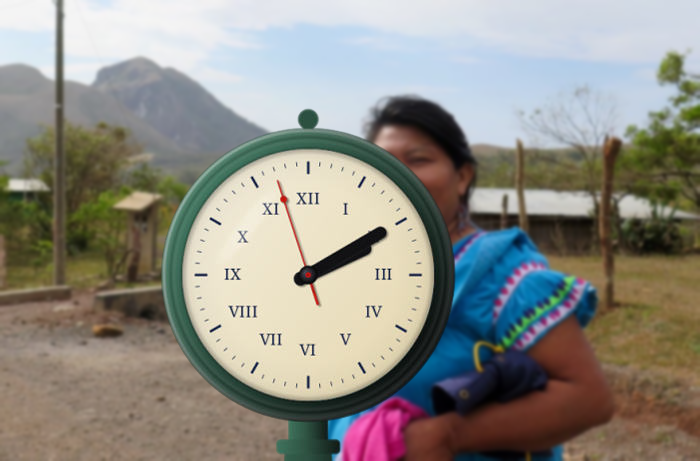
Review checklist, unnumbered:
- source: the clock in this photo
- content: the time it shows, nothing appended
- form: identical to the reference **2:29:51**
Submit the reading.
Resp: **2:09:57**
